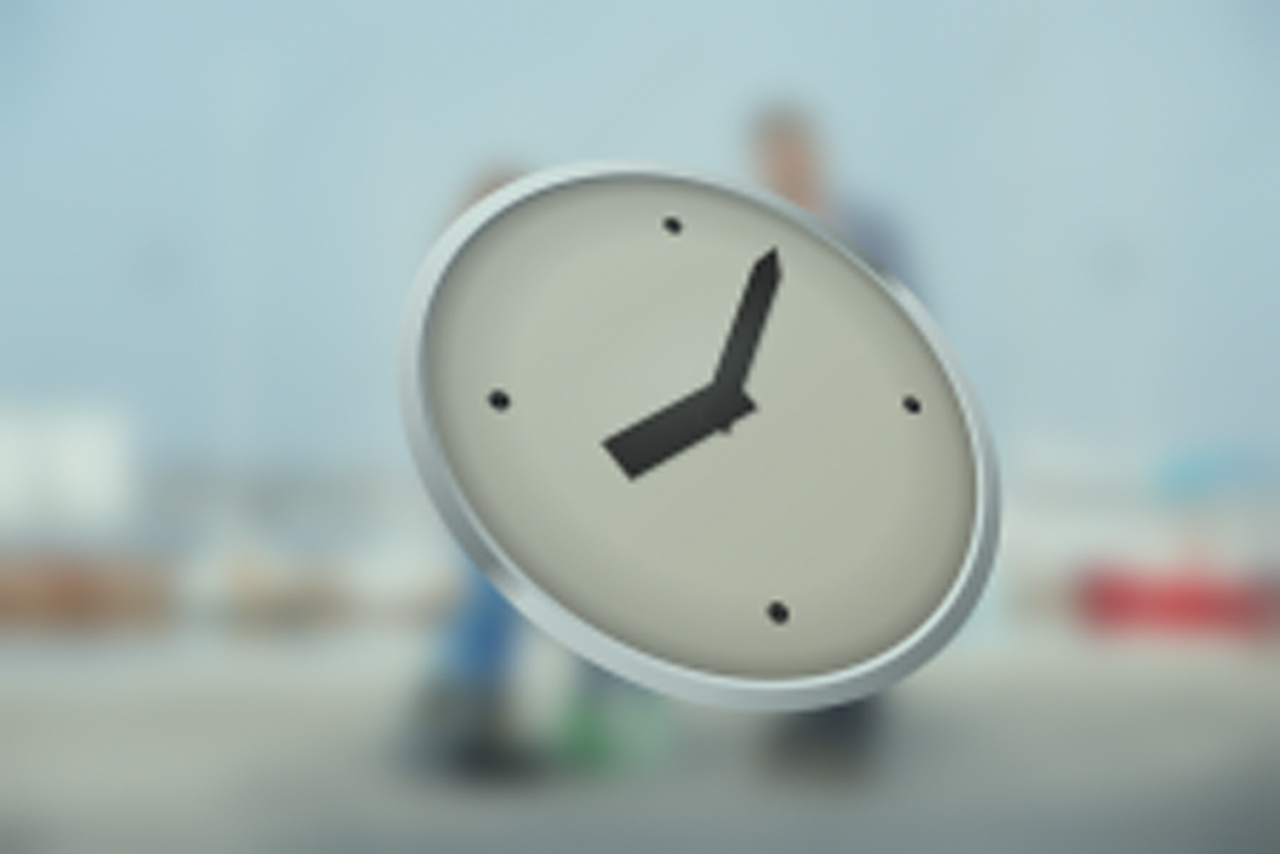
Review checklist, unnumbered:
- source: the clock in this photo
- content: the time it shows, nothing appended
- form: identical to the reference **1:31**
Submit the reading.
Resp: **8:05**
